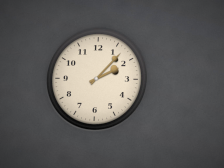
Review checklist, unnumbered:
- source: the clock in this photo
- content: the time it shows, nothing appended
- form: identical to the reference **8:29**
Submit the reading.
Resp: **2:07**
